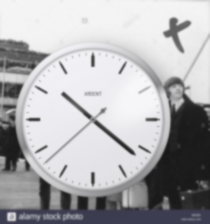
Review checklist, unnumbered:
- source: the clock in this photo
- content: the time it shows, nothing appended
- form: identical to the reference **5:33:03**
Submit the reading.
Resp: **10:21:38**
